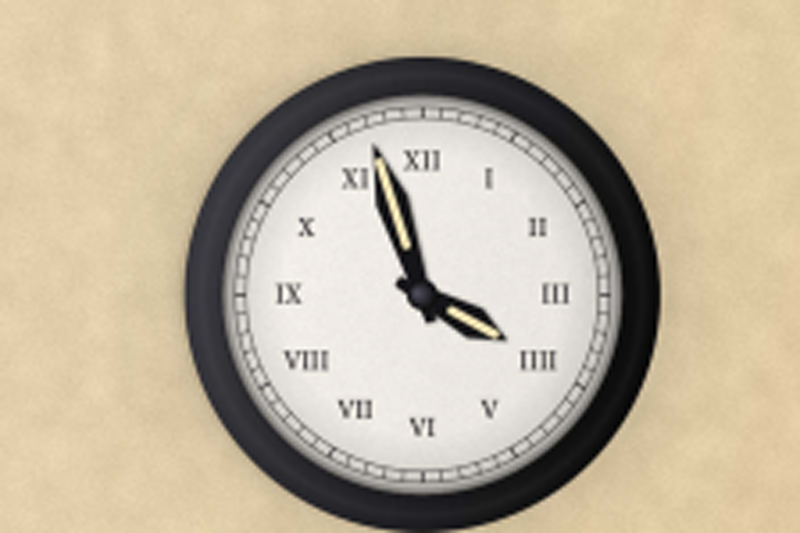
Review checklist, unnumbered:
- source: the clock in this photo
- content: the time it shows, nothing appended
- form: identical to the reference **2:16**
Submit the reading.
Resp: **3:57**
